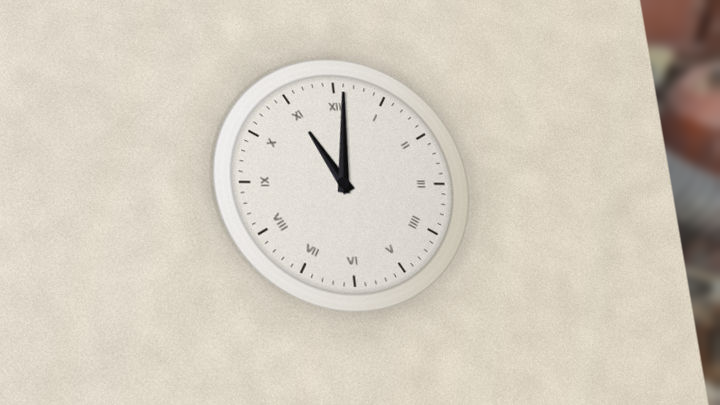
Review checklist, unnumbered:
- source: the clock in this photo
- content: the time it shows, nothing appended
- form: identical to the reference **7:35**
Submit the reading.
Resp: **11:01**
